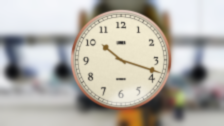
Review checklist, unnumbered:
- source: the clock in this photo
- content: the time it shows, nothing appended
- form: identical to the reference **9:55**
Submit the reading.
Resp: **10:18**
